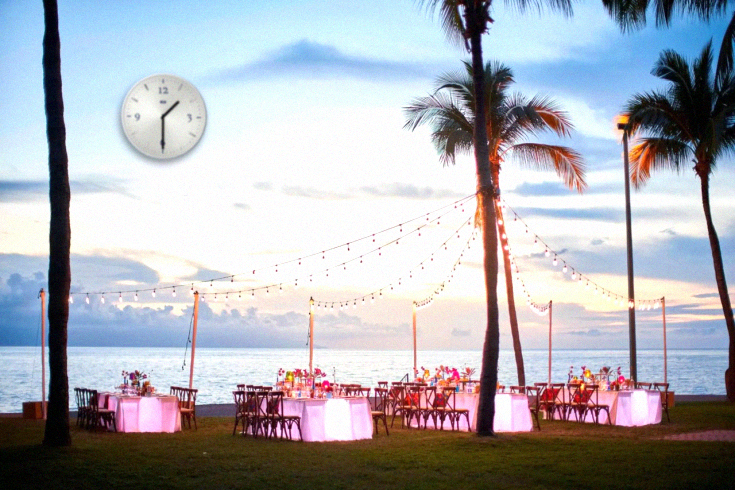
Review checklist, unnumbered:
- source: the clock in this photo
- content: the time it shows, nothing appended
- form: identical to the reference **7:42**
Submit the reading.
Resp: **1:30**
